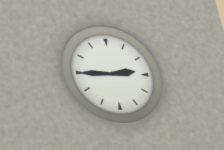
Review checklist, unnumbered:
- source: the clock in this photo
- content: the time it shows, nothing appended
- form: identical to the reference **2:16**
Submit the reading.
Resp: **2:45**
